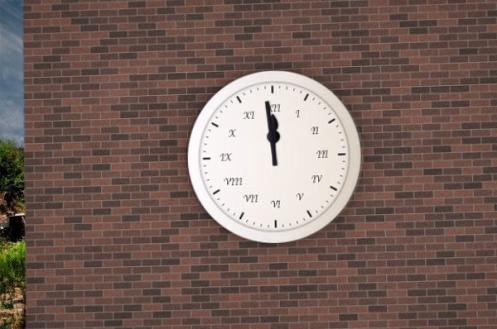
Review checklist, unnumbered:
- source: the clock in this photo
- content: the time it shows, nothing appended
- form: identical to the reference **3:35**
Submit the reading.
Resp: **11:59**
